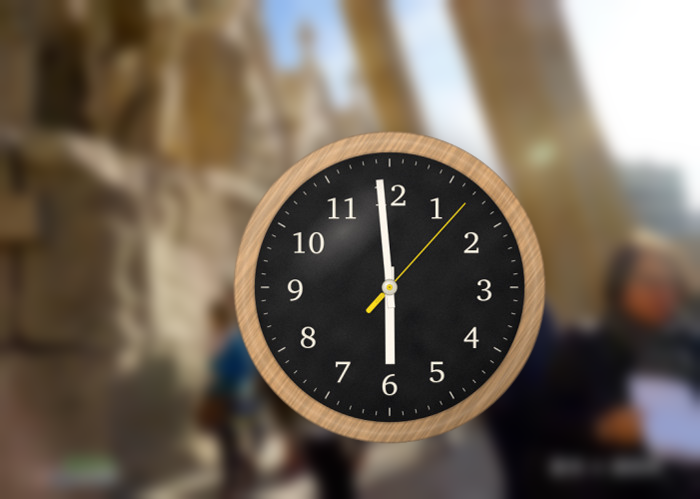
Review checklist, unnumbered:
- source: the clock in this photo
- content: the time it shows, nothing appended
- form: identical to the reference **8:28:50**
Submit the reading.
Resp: **5:59:07**
